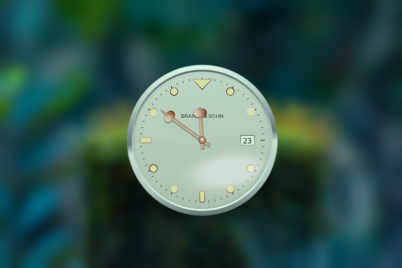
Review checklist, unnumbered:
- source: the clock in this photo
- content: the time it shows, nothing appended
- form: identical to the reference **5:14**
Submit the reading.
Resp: **11:51**
